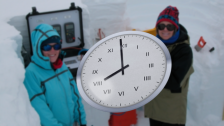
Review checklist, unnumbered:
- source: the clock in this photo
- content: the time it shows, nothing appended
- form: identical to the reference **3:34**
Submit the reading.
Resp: **7:59**
